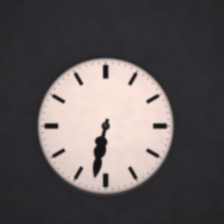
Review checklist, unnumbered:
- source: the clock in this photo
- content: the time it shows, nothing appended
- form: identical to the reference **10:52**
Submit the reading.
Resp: **6:32**
